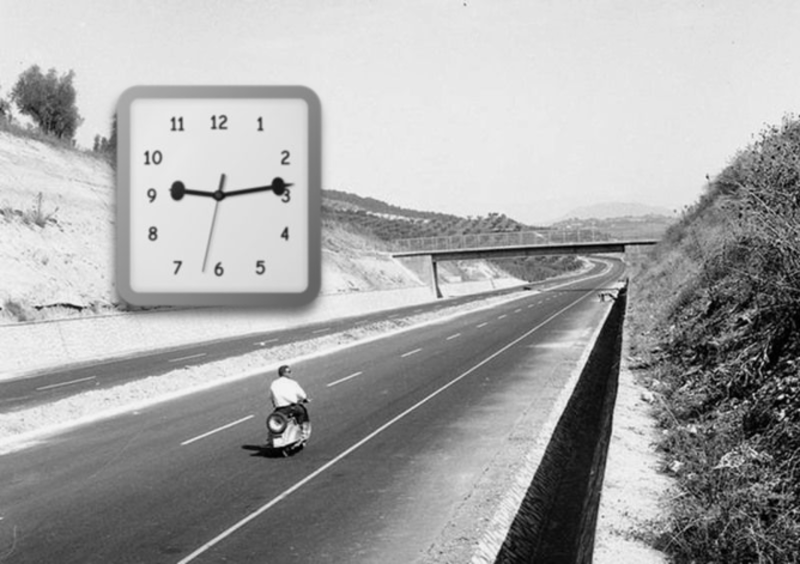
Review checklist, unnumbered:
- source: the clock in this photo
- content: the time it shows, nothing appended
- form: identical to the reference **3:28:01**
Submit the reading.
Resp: **9:13:32**
